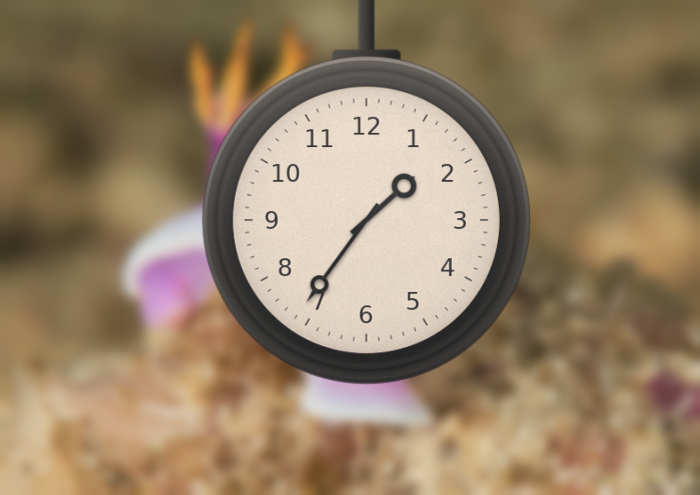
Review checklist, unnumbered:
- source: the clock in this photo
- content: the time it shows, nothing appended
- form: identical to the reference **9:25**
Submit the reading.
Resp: **1:36**
